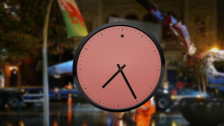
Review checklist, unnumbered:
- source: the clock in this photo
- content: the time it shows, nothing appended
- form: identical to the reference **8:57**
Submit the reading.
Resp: **7:25**
